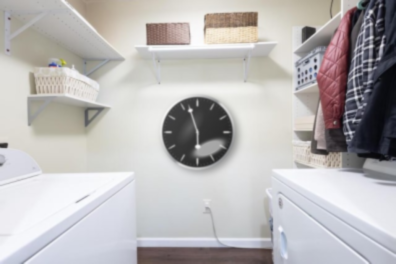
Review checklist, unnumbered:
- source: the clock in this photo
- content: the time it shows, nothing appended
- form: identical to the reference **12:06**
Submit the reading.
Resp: **5:57**
